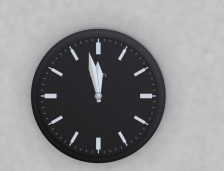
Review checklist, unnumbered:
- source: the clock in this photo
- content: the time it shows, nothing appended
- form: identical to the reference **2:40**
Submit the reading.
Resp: **11:58**
